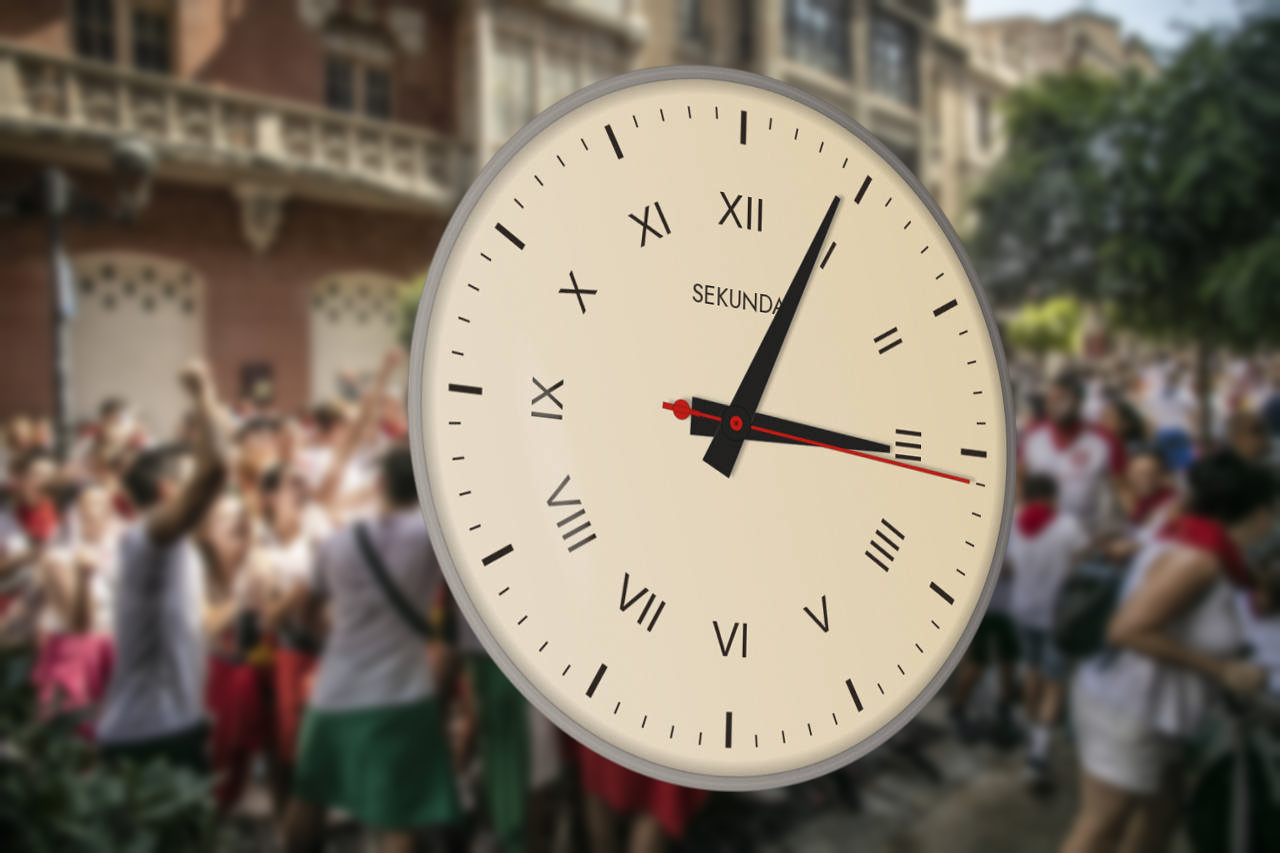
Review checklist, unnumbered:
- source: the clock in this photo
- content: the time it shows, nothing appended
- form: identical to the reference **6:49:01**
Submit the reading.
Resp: **3:04:16**
